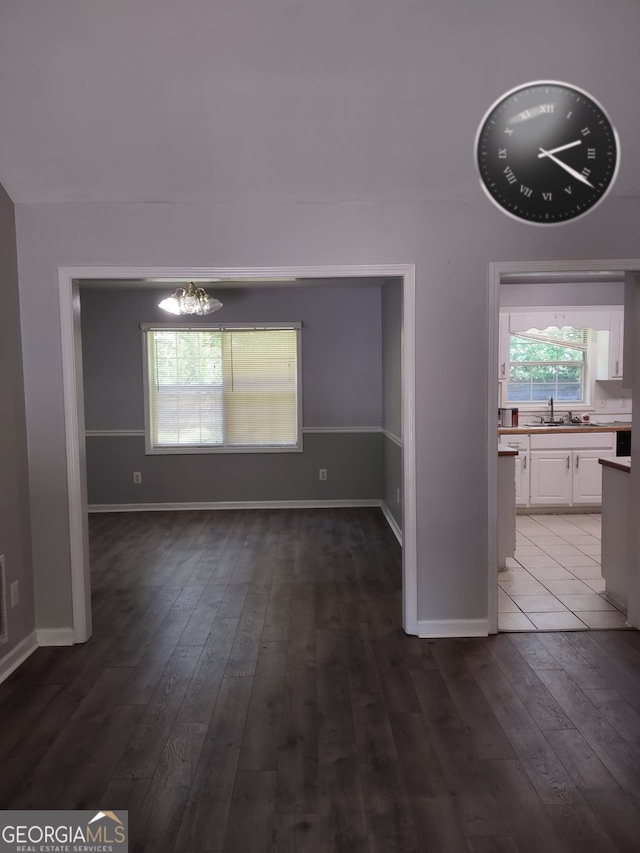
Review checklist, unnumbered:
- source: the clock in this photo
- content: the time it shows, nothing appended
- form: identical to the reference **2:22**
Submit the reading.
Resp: **2:21**
